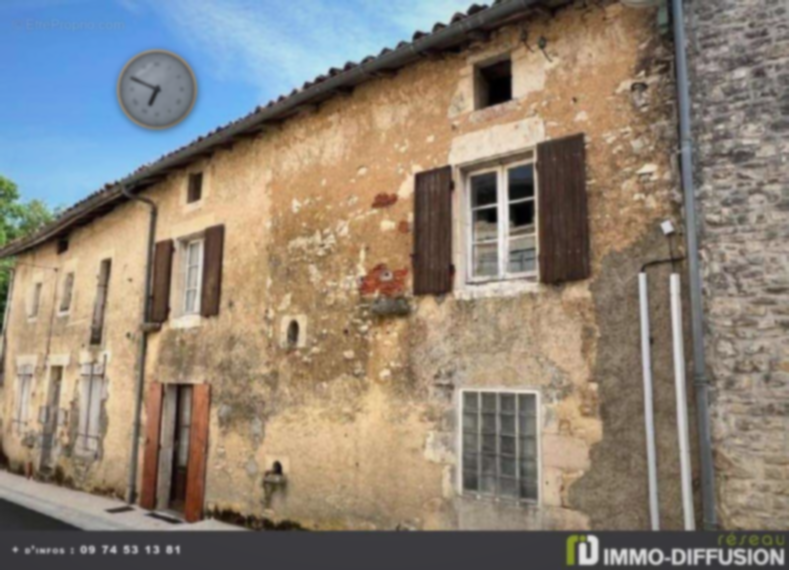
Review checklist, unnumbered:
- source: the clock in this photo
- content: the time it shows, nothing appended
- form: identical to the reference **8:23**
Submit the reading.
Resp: **6:49**
